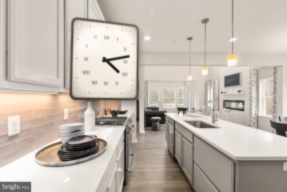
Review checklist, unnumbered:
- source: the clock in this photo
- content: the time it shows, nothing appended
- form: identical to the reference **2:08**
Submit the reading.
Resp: **4:13**
